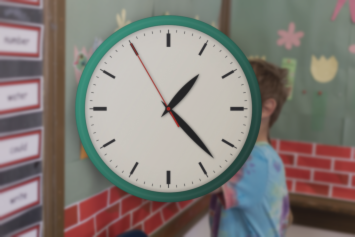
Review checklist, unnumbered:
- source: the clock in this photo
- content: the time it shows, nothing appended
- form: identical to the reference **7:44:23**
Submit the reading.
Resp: **1:22:55**
